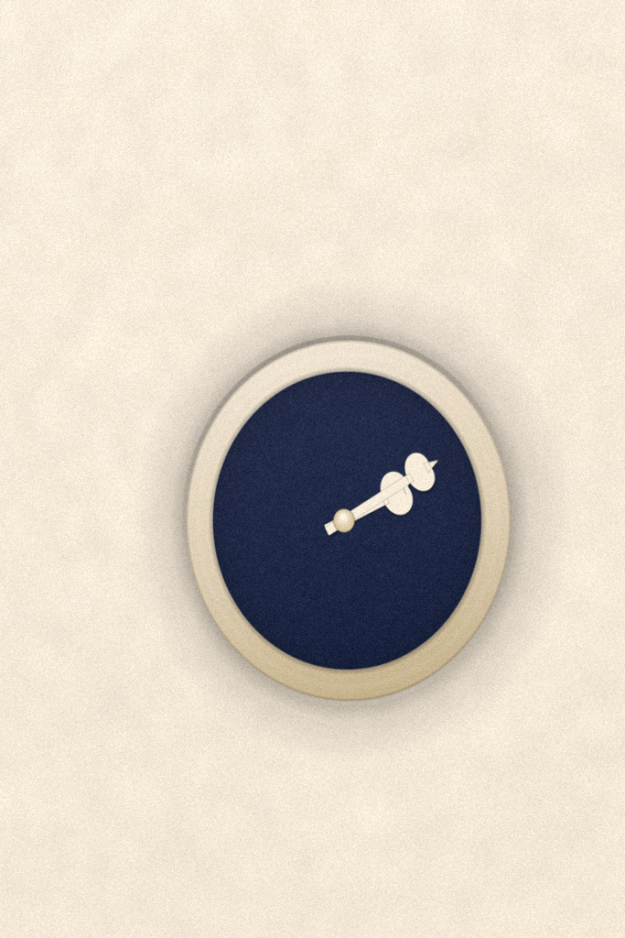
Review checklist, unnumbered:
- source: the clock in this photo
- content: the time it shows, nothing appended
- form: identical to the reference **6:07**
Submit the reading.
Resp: **2:10**
